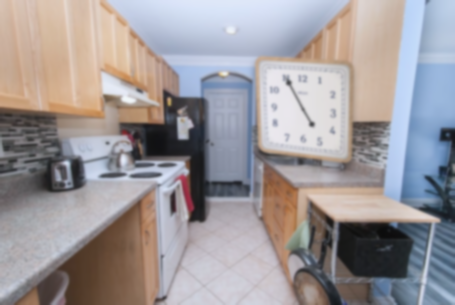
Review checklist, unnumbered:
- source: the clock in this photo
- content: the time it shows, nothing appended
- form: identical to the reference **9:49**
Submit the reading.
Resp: **4:55**
